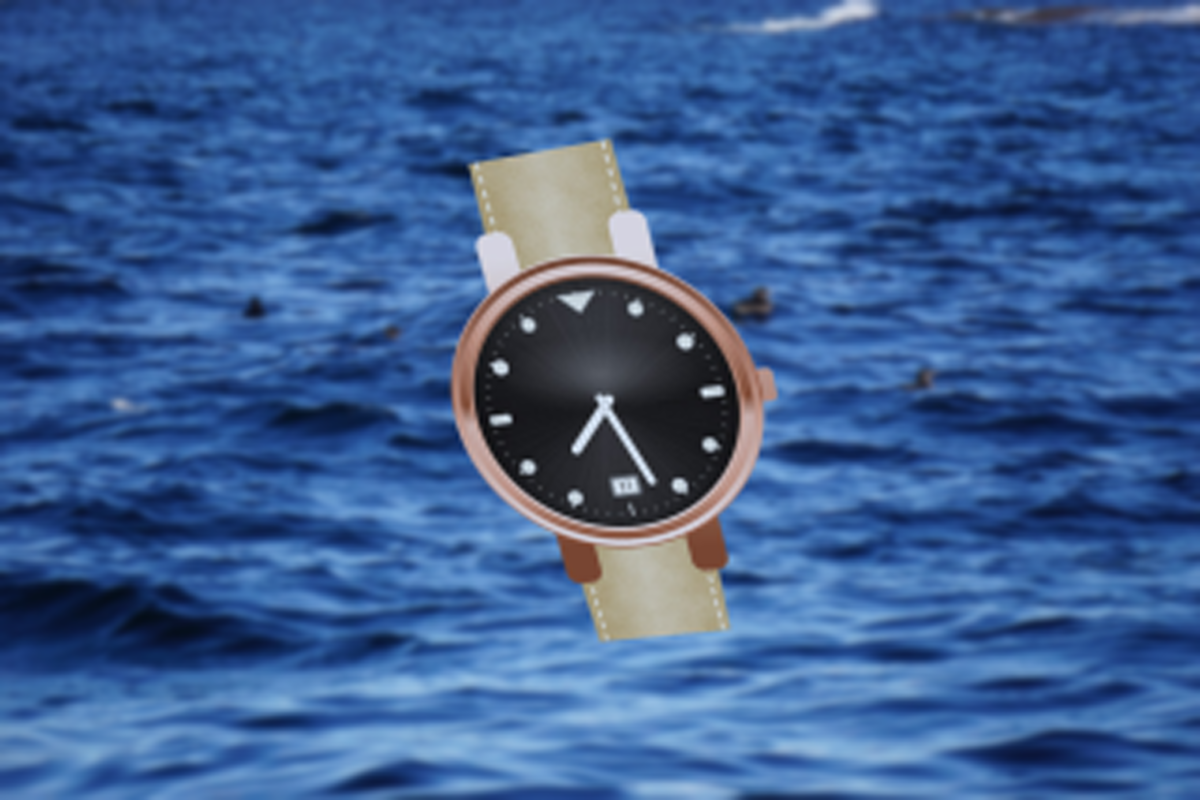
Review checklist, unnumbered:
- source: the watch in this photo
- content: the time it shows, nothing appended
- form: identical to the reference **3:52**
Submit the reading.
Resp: **7:27**
